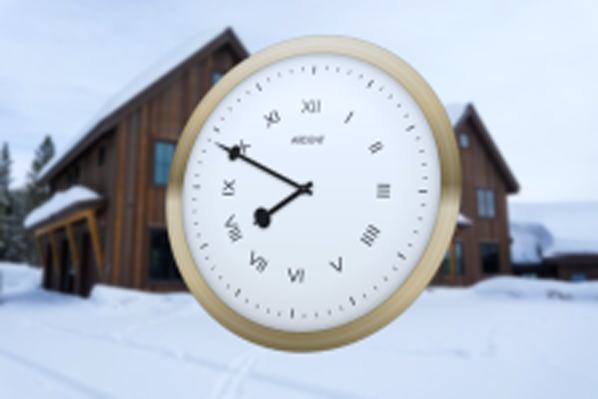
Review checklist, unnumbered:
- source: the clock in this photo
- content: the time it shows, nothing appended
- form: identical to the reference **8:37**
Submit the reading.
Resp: **7:49**
